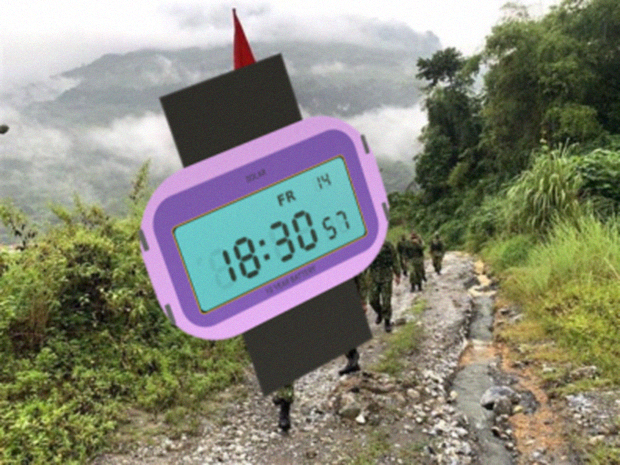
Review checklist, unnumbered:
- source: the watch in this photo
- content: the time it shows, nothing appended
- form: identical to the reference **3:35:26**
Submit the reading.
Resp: **18:30:57**
